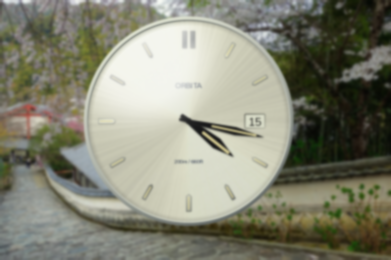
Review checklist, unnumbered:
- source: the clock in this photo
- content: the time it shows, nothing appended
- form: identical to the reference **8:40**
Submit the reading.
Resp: **4:17**
